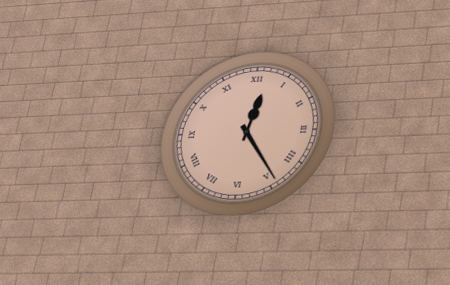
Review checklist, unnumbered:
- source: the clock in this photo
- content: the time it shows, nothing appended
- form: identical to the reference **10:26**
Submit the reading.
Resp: **12:24**
